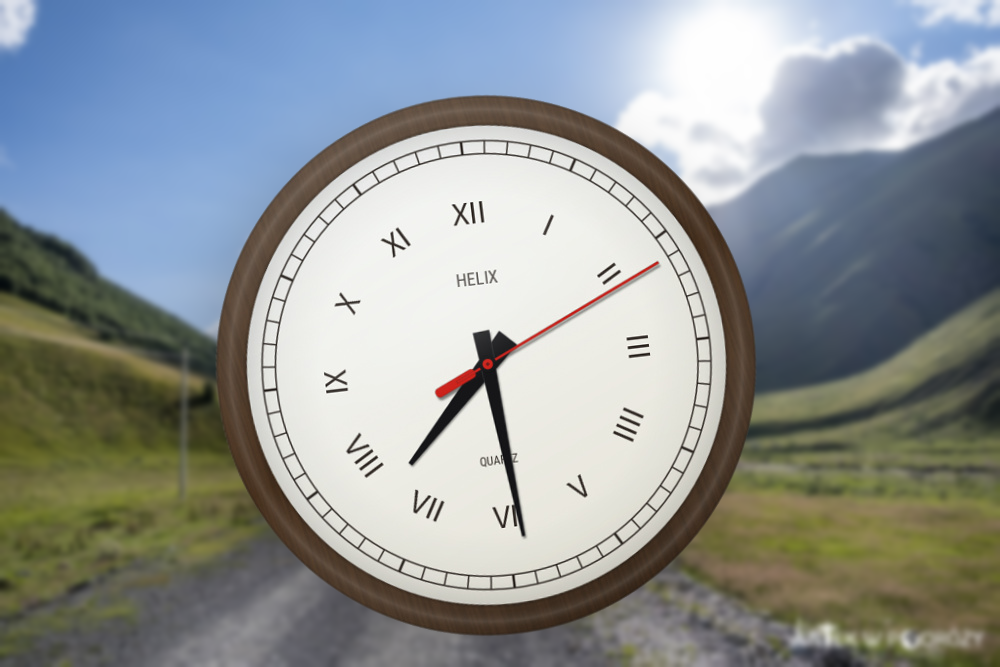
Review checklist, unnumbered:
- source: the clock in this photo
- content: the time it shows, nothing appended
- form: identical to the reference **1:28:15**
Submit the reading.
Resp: **7:29:11**
